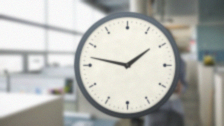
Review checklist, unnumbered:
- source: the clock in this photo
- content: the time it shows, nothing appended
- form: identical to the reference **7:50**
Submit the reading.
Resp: **1:47**
